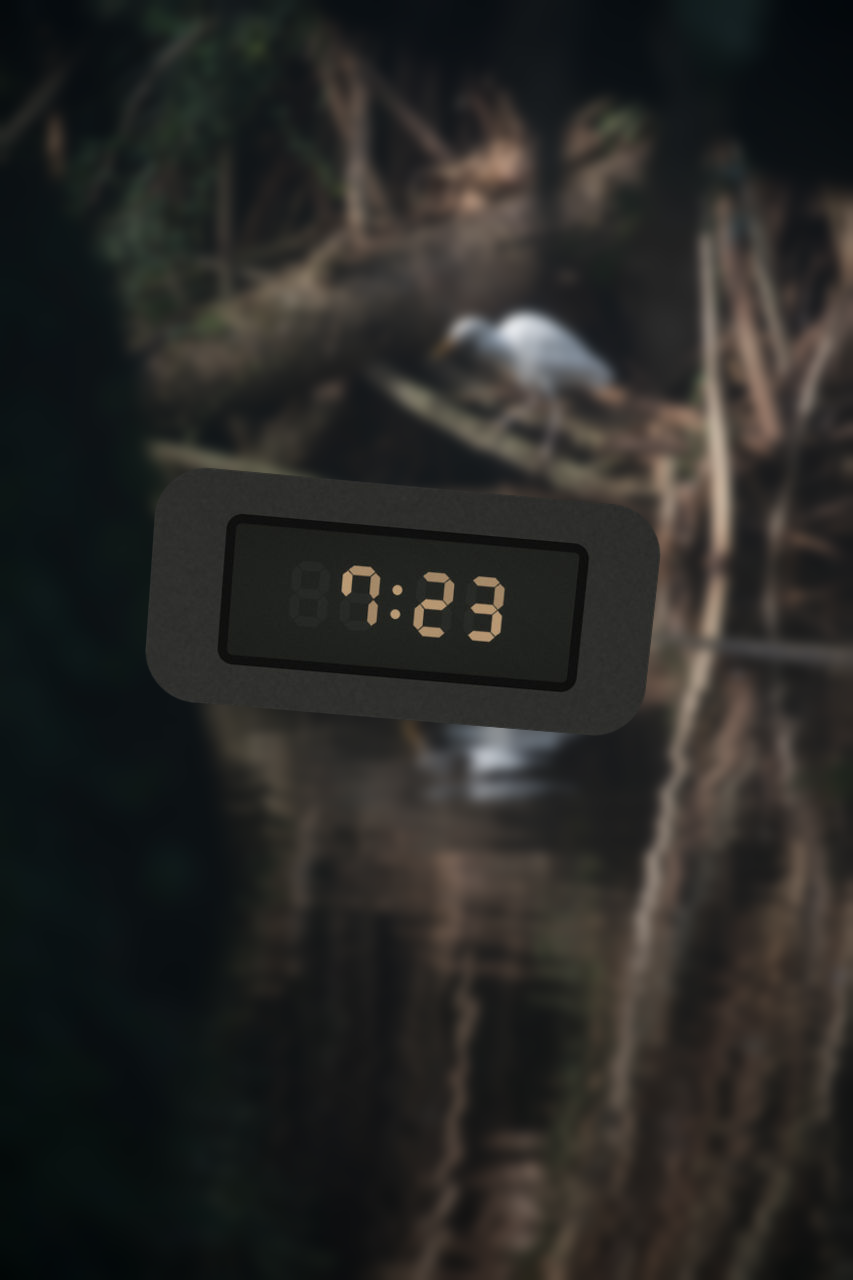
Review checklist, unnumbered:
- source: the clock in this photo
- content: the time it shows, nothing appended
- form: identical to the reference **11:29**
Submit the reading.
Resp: **7:23**
